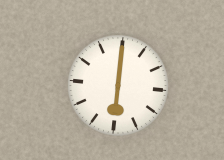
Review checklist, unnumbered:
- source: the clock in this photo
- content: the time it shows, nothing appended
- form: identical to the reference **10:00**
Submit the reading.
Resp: **6:00**
